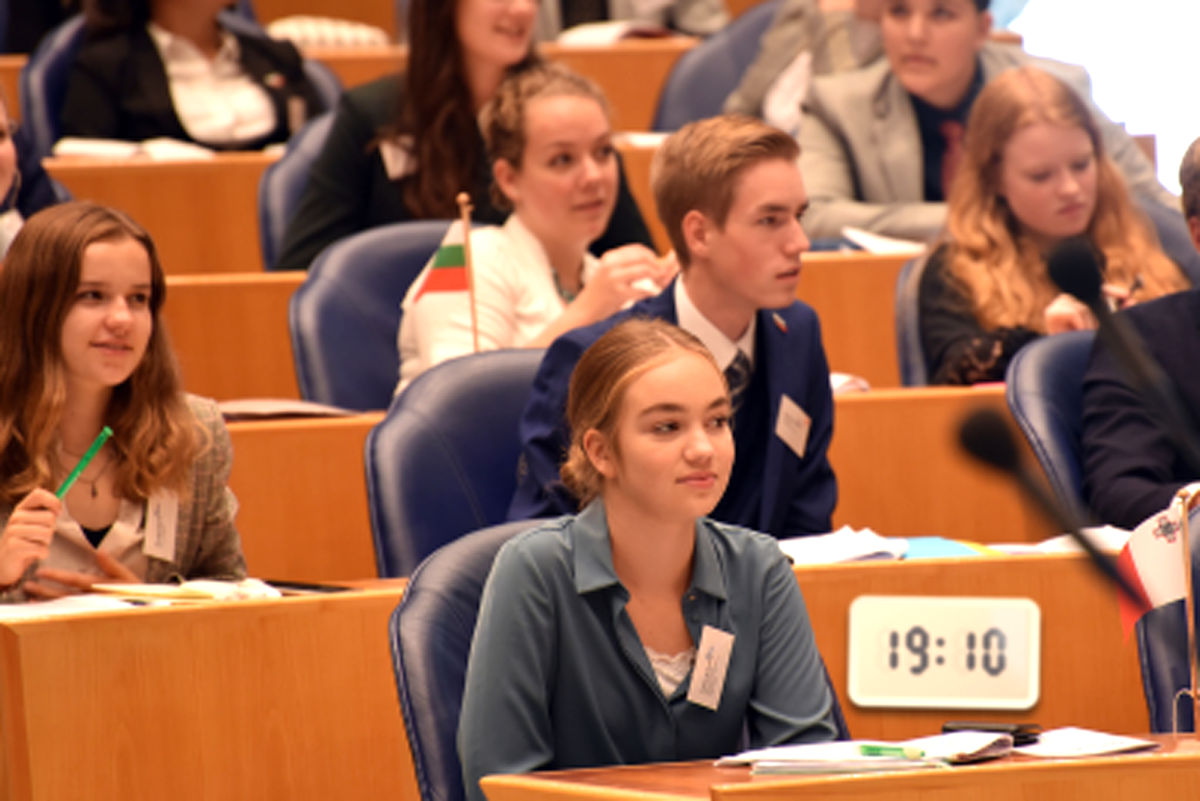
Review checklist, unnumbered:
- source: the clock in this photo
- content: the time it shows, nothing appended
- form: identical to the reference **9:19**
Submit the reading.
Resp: **19:10**
